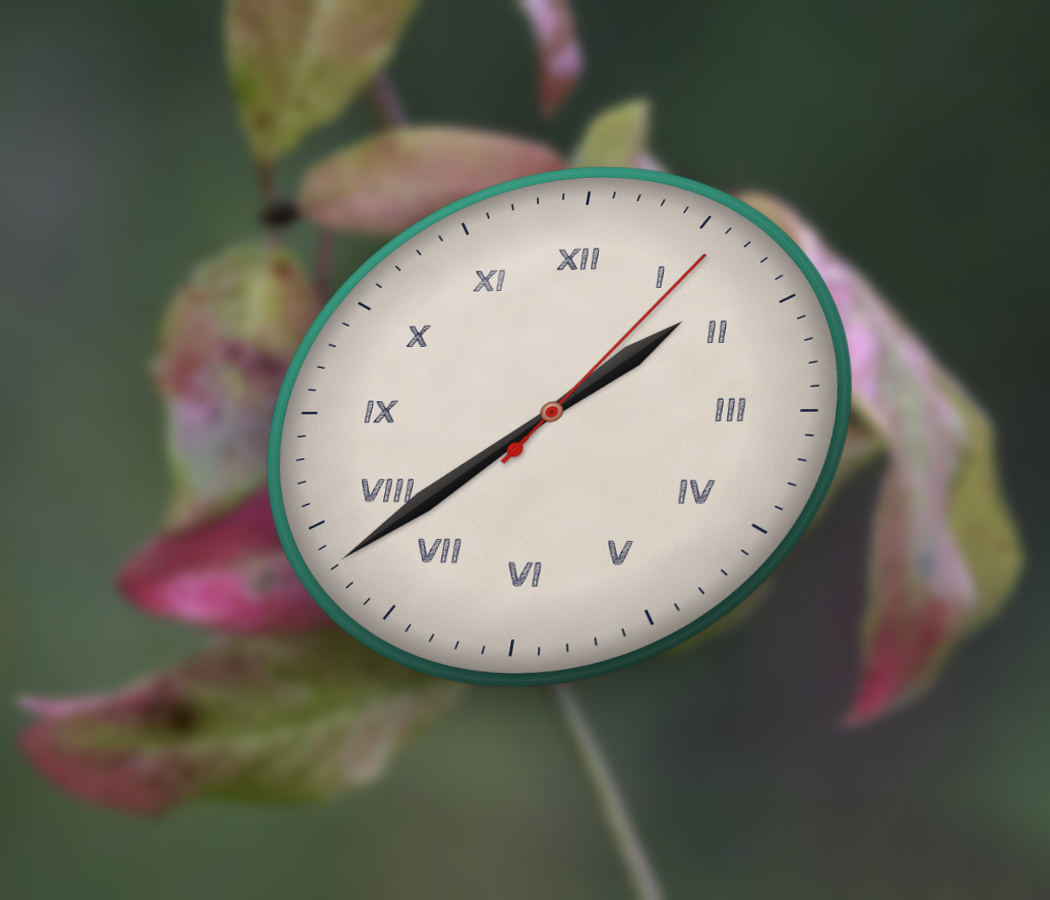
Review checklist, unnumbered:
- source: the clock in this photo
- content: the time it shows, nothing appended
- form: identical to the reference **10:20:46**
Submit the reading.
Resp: **1:38:06**
